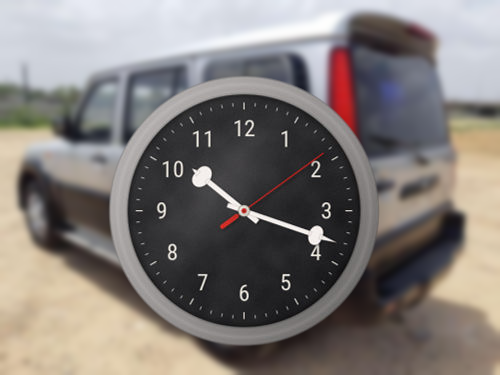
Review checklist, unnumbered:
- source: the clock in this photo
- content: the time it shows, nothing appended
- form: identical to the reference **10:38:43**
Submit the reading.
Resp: **10:18:09**
